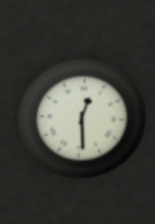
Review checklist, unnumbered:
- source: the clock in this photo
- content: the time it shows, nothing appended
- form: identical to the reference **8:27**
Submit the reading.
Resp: **12:29**
